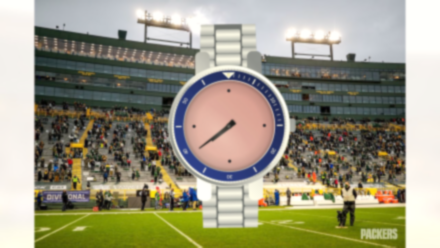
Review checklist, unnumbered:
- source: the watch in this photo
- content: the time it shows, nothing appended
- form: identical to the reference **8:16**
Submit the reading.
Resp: **7:39**
